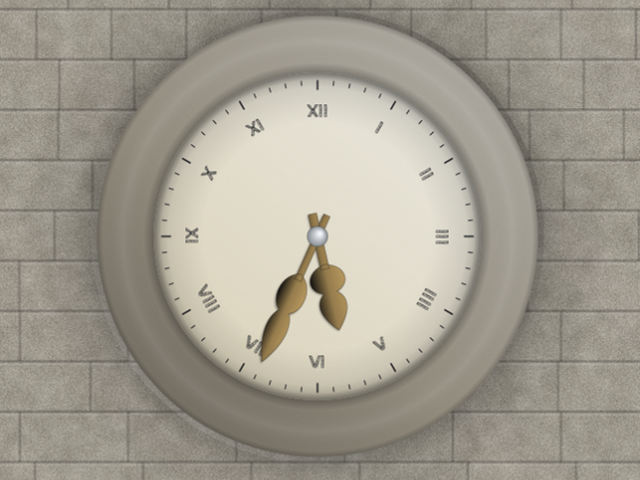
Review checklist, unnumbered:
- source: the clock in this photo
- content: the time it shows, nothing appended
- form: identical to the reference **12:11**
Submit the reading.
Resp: **5:34**
